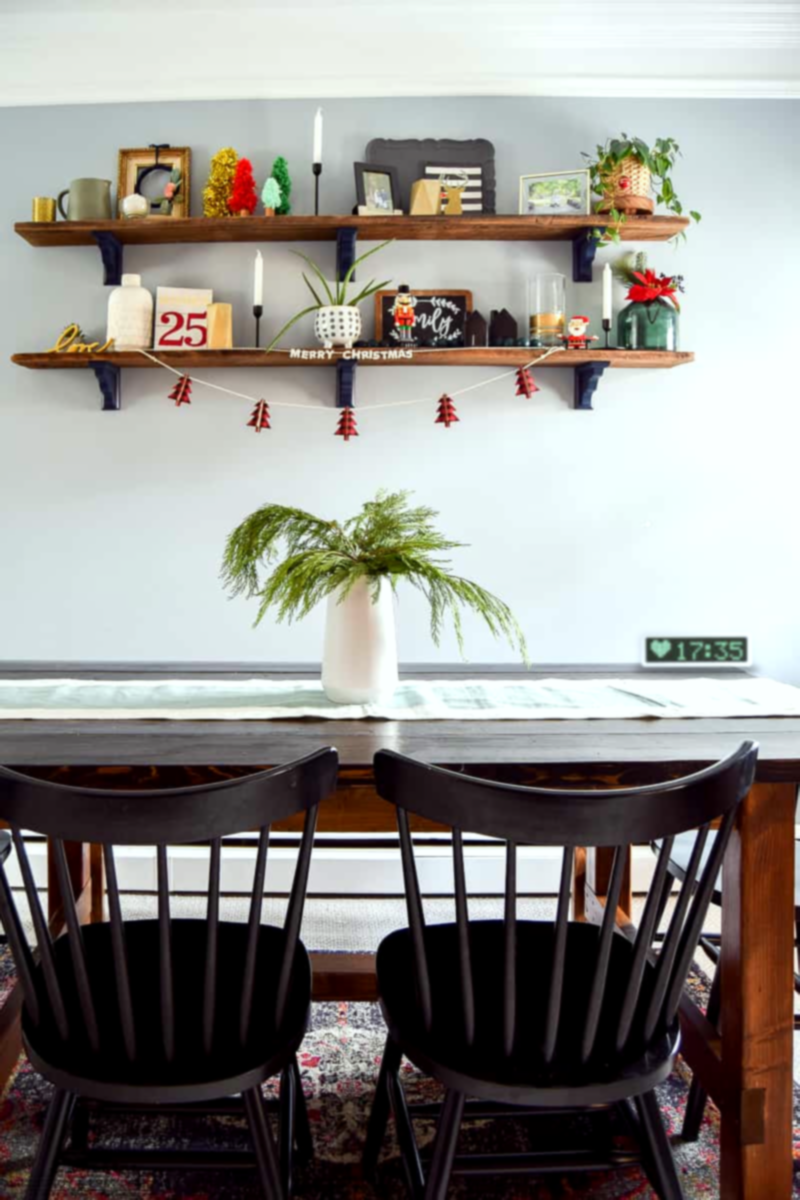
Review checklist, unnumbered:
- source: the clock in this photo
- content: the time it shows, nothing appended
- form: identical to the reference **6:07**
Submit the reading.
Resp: **17:35**
